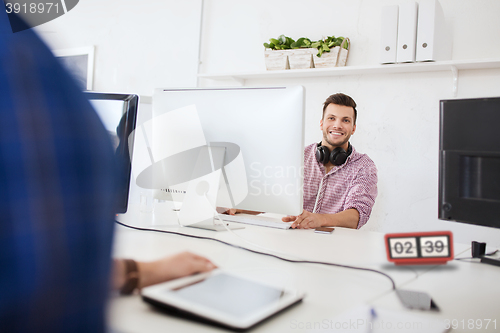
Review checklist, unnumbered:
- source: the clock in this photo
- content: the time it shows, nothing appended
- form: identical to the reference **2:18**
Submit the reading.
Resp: **2:39**
